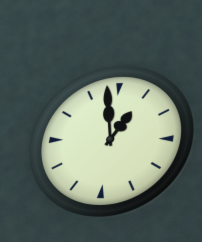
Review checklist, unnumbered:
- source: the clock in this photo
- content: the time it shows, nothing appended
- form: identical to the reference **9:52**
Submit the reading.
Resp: **12:58**
